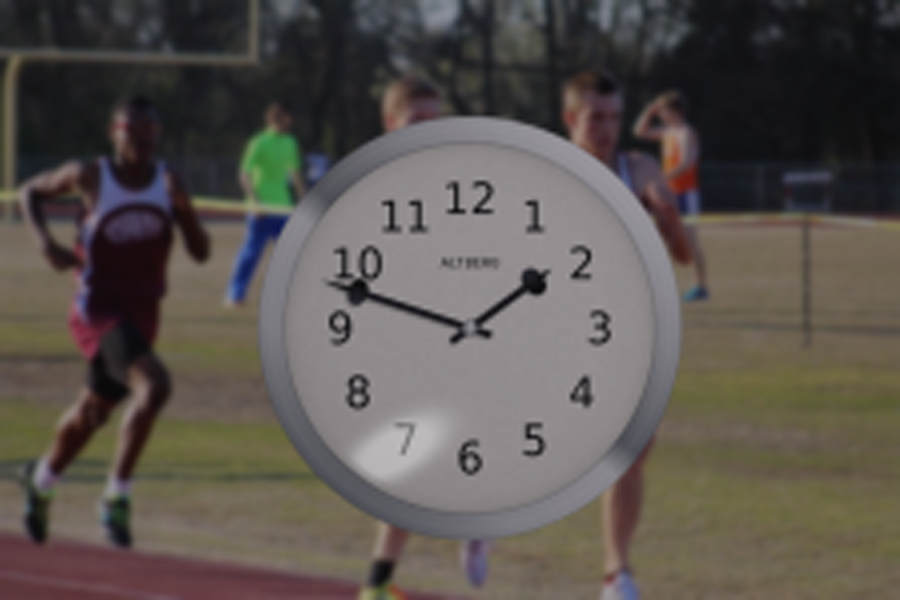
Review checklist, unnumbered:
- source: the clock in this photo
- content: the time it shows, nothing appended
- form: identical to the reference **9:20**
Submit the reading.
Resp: **1:48**
